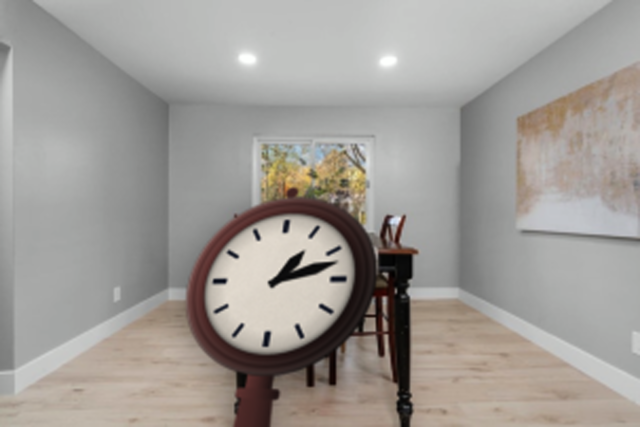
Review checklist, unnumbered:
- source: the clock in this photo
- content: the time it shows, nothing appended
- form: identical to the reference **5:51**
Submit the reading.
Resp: **1:12**
